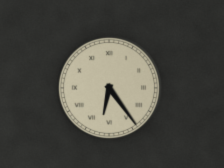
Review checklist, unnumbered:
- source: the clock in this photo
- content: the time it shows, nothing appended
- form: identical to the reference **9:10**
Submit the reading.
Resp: **6:24**
